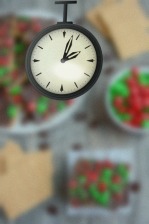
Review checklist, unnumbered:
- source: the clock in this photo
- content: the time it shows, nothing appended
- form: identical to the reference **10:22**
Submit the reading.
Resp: **2:03**
